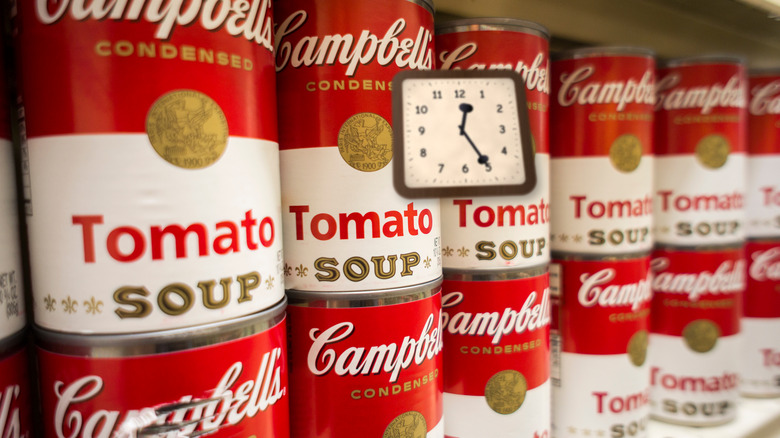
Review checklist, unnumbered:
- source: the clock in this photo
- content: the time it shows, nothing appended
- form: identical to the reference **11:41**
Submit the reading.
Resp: **12:25**
